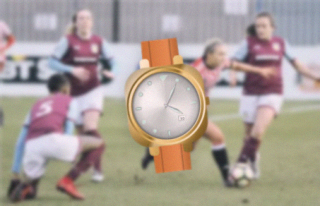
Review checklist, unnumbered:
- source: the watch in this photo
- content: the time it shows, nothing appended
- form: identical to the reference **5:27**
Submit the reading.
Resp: **4:05**
